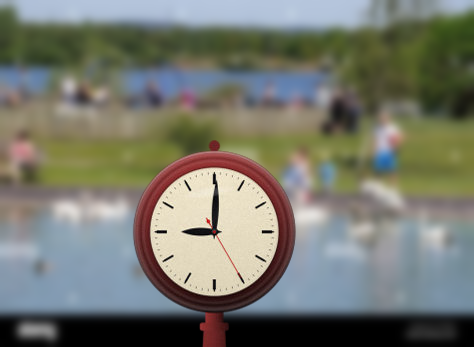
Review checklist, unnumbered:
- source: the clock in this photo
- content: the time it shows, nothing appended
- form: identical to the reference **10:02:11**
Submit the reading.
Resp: **9:00:25**
